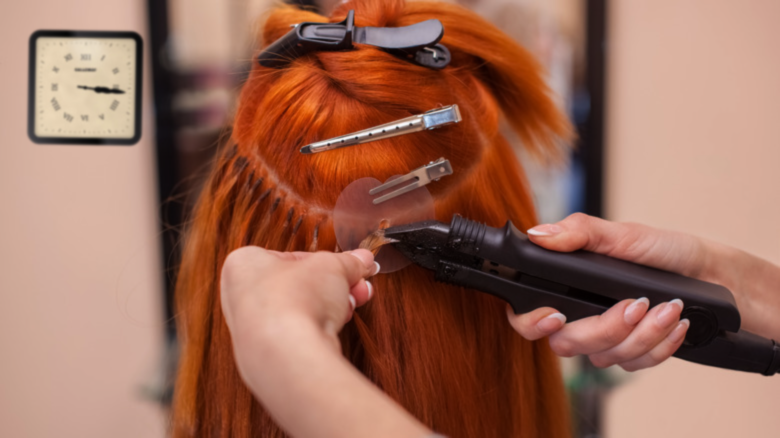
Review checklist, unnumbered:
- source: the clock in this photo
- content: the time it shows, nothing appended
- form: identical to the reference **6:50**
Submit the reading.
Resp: **3:16**
